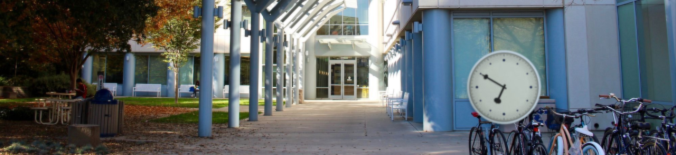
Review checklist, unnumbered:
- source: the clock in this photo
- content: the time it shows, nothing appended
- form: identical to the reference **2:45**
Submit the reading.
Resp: **6:50**
